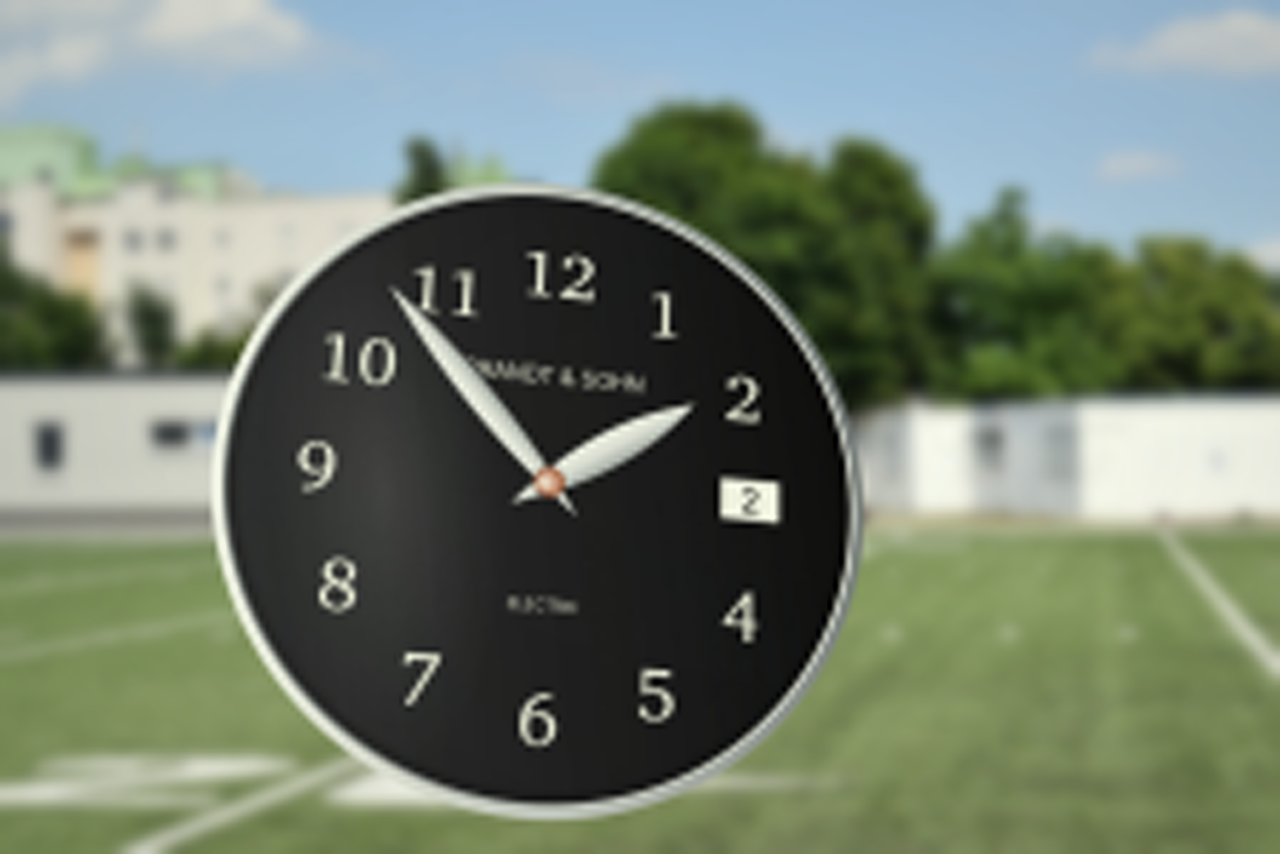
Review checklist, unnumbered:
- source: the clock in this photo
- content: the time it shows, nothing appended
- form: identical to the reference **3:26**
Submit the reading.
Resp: **1:53**
